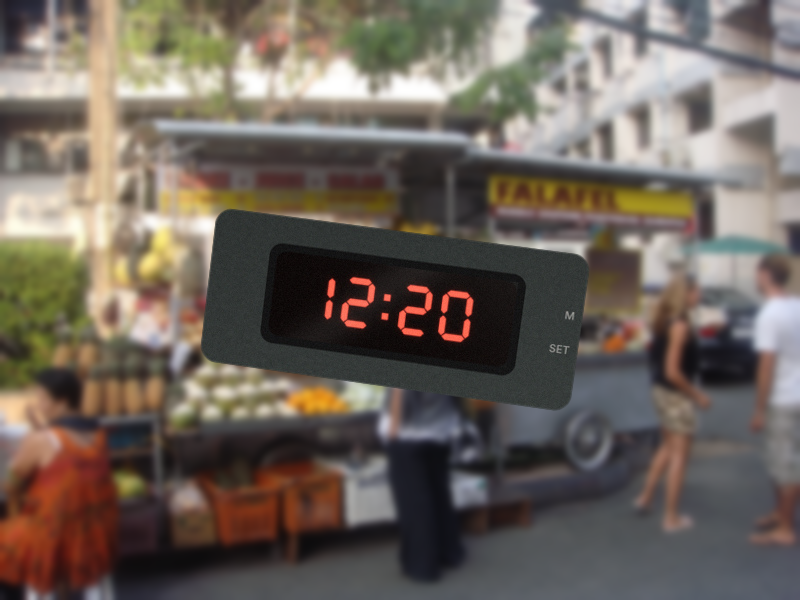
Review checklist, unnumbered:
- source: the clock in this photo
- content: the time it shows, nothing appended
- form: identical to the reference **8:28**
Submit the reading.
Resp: **12:20**
